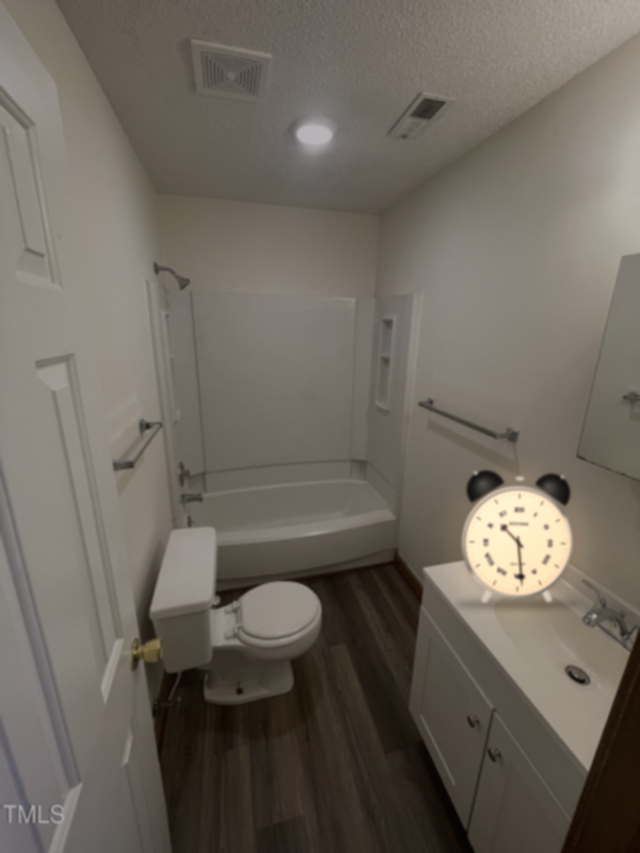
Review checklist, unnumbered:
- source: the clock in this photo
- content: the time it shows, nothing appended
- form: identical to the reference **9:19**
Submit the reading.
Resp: **10:29**
